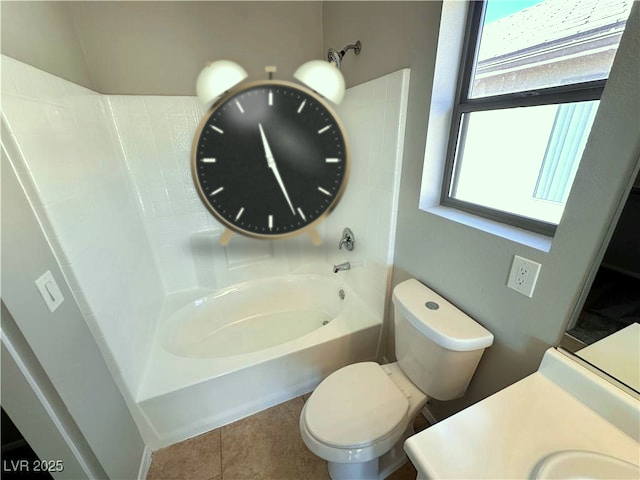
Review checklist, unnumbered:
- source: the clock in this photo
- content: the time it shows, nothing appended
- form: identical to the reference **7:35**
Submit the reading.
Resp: **11:26**
